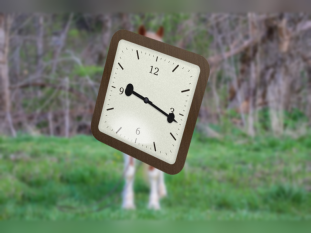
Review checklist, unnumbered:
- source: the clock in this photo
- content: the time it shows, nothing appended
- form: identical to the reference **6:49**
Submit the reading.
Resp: **9:17**
